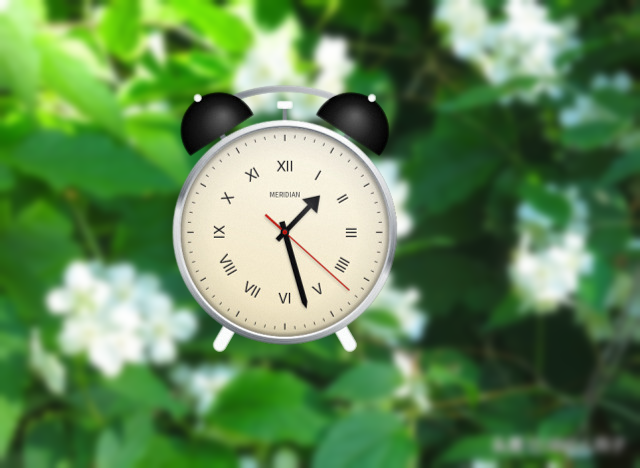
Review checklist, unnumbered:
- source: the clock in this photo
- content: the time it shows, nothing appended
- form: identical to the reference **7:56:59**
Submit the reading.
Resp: **1:27:22**
